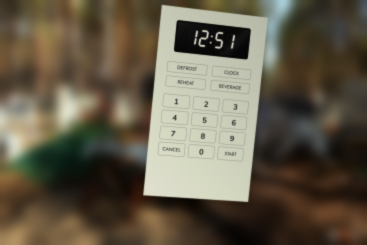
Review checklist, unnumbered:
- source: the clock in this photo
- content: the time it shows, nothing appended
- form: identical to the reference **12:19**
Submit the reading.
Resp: **12:51**
